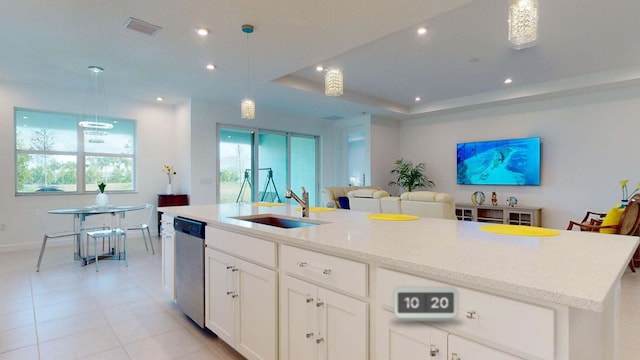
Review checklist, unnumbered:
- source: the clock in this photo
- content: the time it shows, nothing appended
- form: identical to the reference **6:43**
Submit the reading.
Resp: **10:20**
